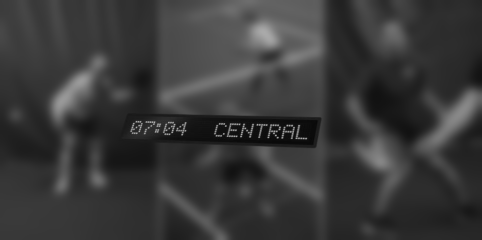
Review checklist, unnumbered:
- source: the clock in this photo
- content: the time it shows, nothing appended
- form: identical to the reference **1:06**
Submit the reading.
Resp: **7:04**
